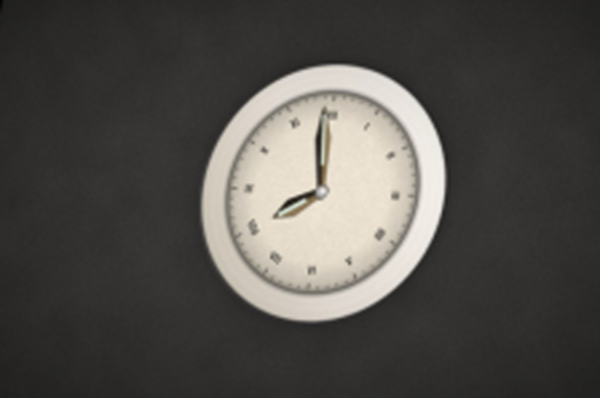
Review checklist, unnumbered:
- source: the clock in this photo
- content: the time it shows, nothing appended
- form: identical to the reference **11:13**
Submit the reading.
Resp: **7:59**
